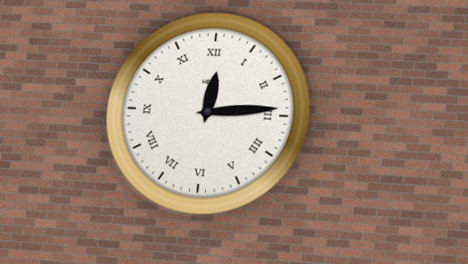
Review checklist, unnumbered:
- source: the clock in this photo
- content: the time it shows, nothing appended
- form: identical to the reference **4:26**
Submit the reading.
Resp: **12:14**
